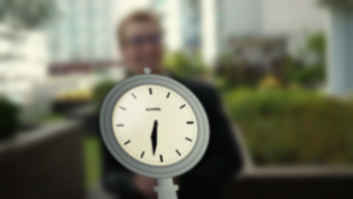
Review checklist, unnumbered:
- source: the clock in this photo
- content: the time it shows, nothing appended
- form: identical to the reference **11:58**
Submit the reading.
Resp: **6:32**
